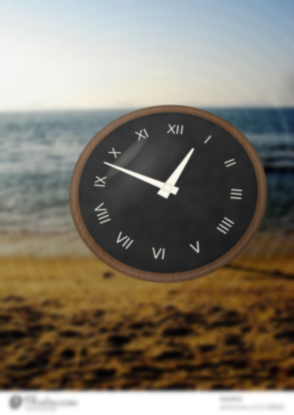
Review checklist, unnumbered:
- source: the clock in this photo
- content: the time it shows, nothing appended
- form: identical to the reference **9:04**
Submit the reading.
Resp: **12:48**
